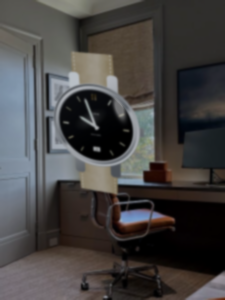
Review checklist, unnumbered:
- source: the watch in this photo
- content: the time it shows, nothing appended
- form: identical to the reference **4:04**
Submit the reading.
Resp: **9:57**
